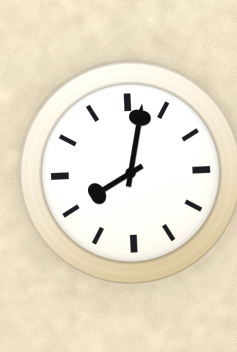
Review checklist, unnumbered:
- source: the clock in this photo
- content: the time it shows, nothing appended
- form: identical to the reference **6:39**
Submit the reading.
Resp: **8:02**
